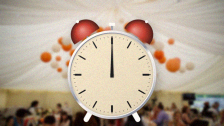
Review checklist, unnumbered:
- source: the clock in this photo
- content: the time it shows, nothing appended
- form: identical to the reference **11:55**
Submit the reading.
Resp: **12:00**
